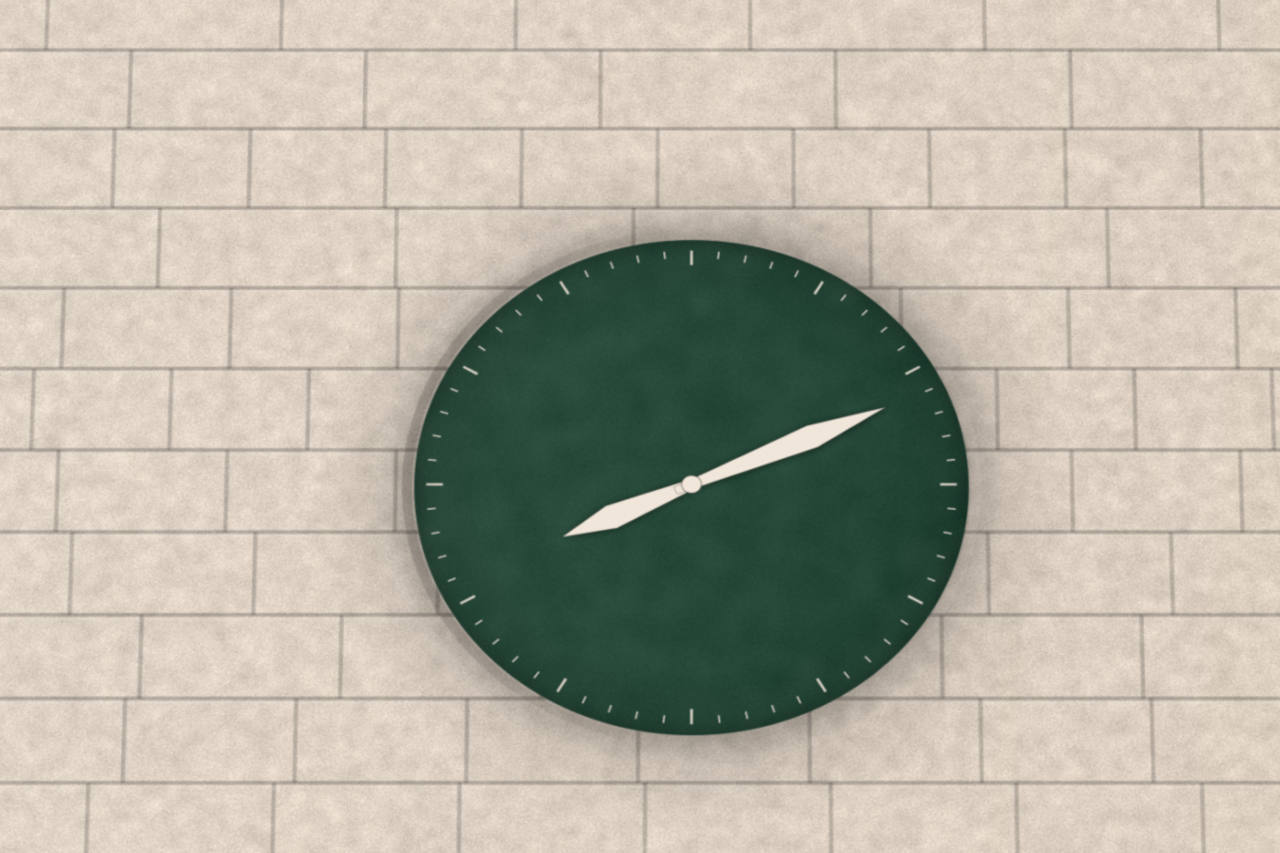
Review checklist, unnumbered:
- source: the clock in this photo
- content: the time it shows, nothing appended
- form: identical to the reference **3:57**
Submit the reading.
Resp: **8:11**
